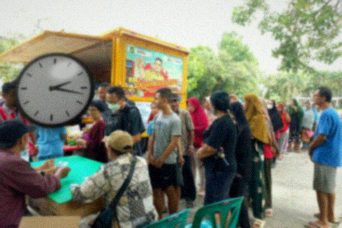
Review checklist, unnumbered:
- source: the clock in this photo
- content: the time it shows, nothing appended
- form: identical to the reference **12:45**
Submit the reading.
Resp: **2:17**
